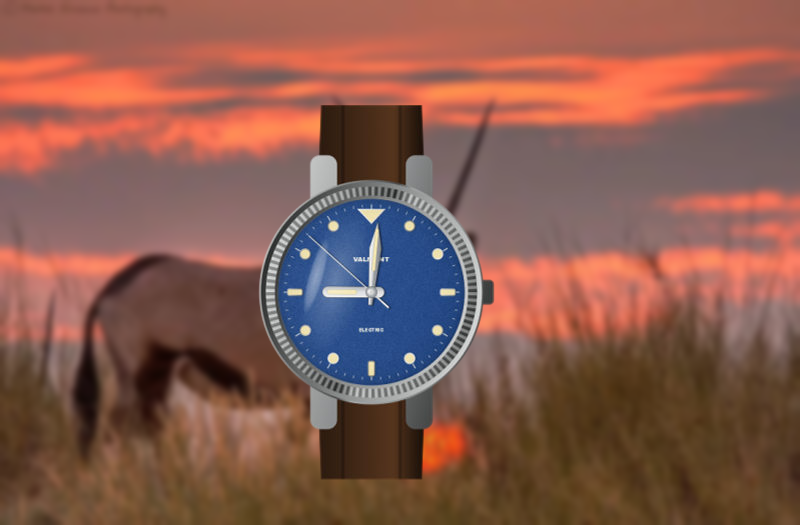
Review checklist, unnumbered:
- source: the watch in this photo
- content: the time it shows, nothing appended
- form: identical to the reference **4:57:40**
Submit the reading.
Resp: **9:00:52**
